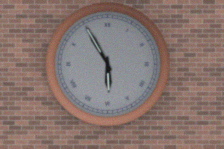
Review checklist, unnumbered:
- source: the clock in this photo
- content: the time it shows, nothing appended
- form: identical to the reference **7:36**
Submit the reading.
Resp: **5:55**
